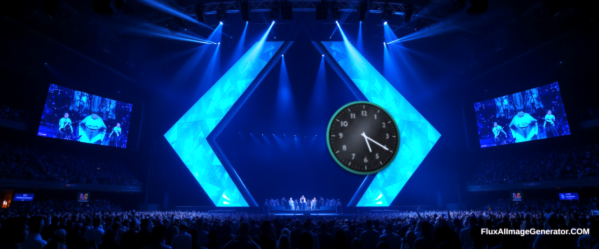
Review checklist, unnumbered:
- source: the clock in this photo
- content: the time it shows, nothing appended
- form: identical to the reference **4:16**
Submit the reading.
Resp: **5:20**
